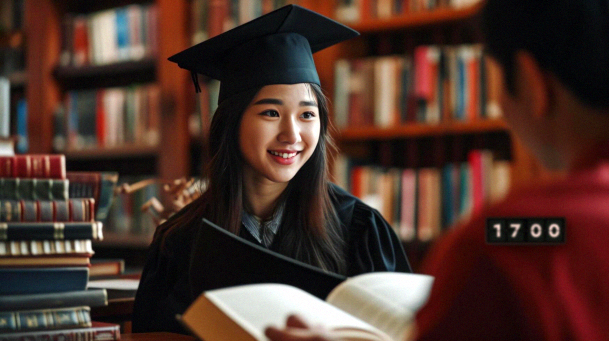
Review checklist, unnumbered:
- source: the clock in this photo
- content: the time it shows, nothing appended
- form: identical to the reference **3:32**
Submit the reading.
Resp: **17:00**
